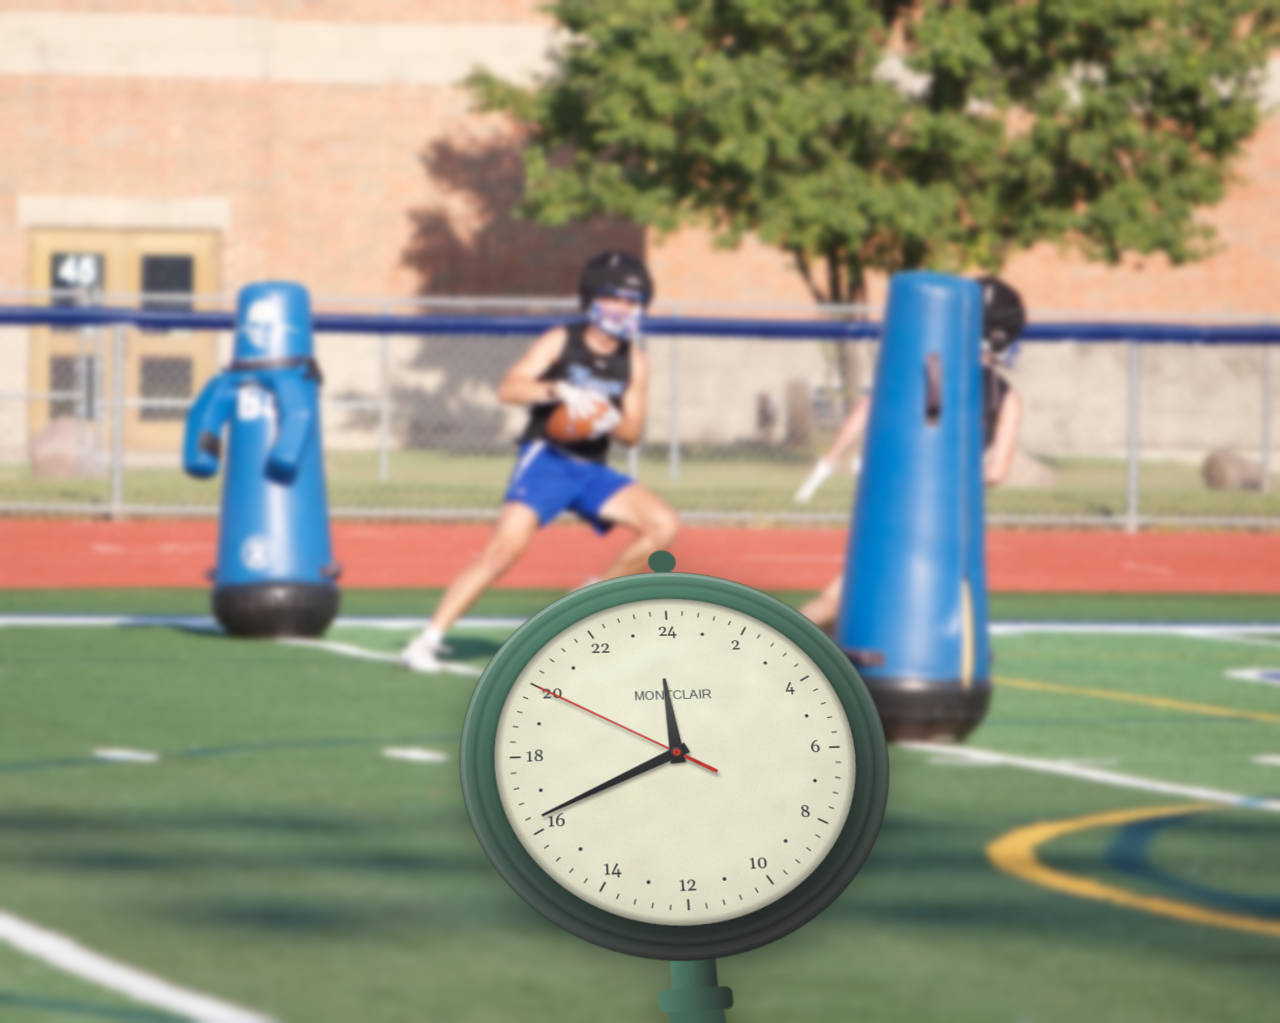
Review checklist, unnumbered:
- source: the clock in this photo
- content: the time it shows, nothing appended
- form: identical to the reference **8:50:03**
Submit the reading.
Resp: **23:40:50**
